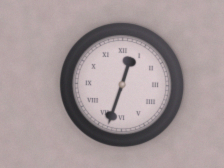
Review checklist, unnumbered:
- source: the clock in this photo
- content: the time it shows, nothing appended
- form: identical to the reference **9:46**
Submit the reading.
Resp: **12:33**
